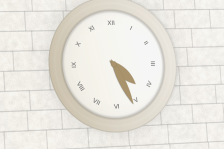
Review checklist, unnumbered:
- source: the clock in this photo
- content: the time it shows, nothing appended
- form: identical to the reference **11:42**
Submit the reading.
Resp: **4:26**
